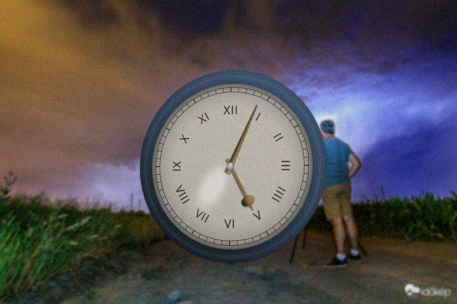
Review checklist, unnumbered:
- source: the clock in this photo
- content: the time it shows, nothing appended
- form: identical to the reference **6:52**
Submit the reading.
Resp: **5:04**
